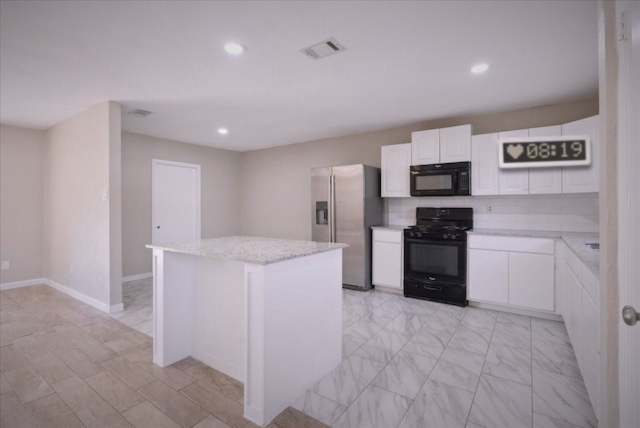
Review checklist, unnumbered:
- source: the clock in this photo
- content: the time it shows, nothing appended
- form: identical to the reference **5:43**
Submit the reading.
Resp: **8:19**
